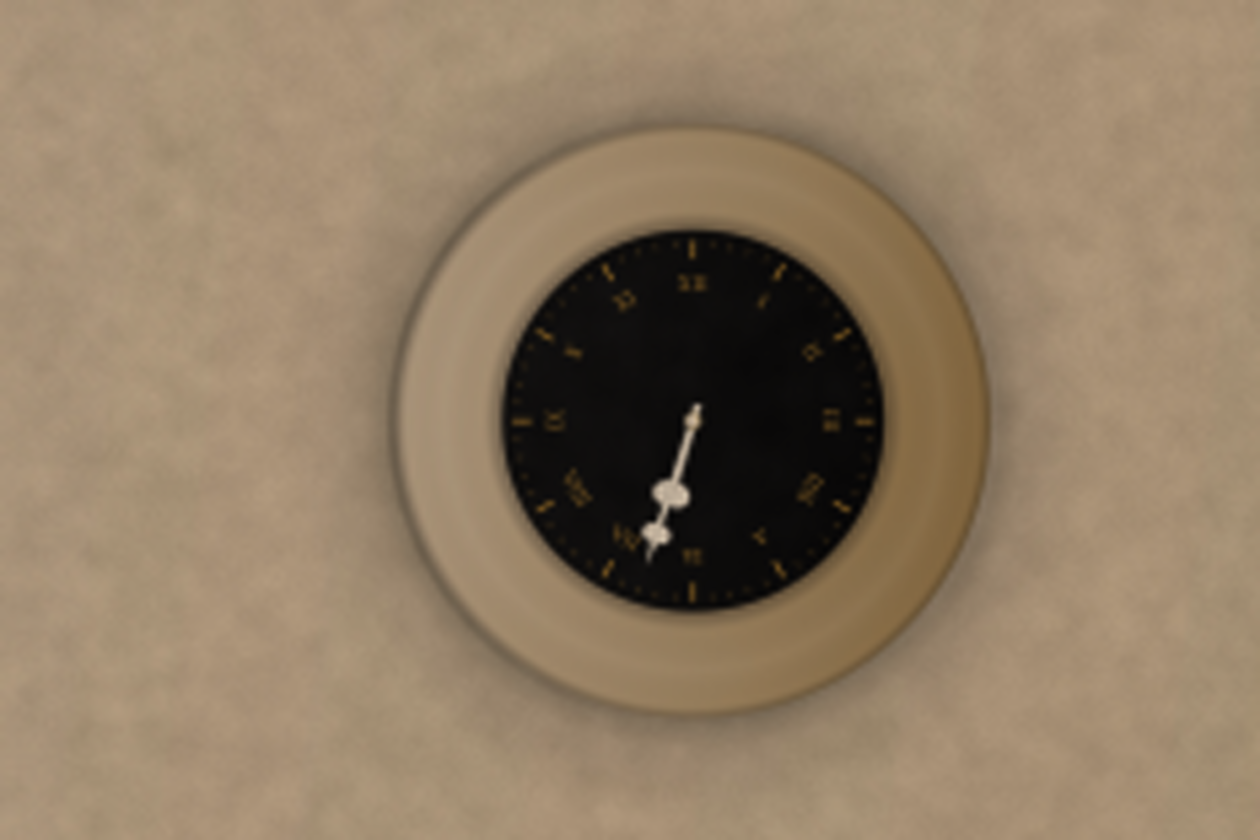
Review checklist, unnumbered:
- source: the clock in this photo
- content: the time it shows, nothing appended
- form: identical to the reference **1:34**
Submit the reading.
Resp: **6:33**
